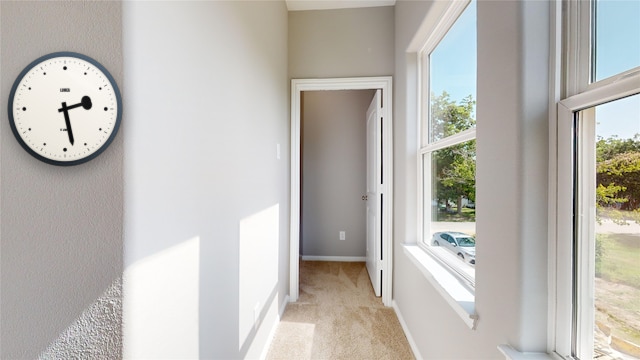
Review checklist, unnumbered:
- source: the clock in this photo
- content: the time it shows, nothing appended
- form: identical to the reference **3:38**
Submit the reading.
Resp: **2:28**
